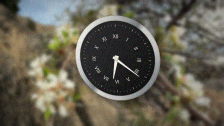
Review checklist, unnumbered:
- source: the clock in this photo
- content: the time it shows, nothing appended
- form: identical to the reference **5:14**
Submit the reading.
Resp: **6:21**
